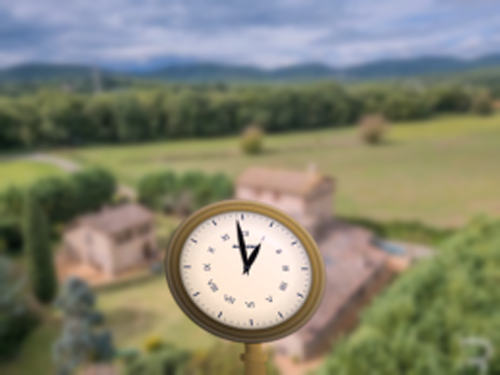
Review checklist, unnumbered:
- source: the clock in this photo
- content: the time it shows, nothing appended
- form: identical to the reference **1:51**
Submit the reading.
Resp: **12:59**
